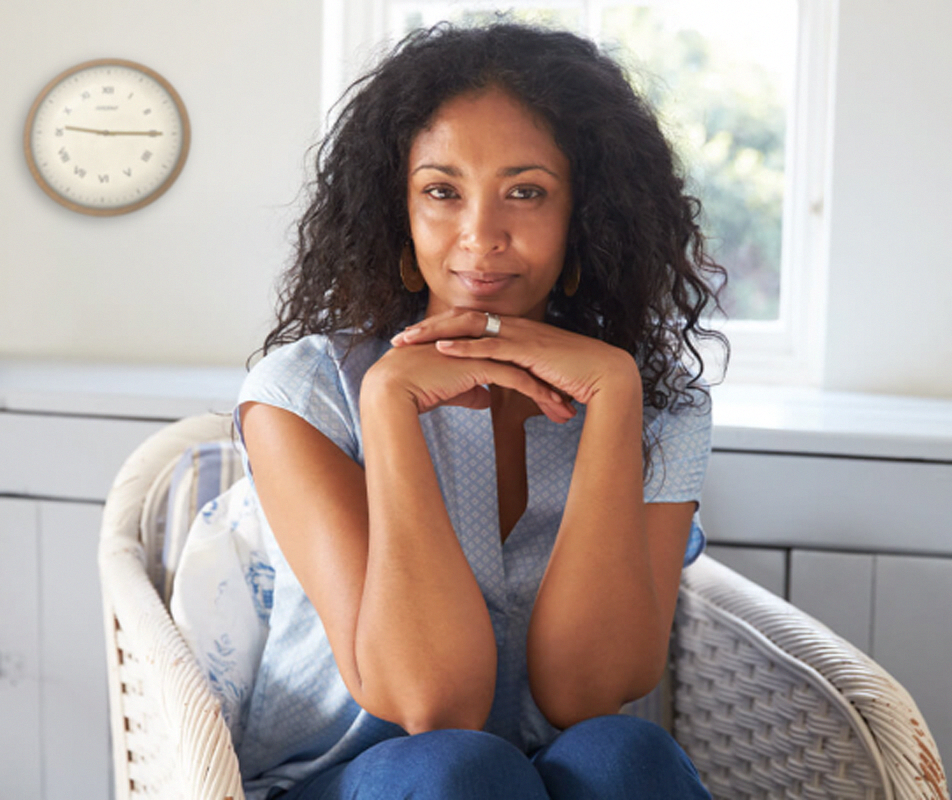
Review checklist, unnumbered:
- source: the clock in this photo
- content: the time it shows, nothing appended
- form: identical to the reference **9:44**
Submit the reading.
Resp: **9:15**
